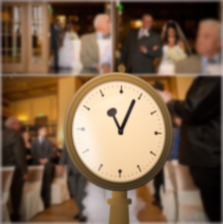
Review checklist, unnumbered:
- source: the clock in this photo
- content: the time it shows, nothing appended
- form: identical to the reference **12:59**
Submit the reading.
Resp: **11:04**
